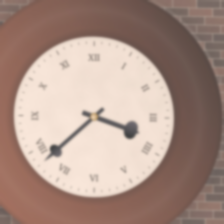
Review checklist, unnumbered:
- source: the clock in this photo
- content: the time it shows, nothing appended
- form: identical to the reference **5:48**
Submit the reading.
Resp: **3:38**
